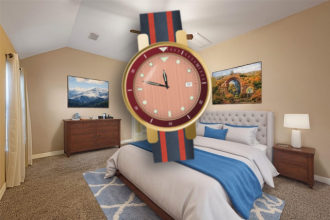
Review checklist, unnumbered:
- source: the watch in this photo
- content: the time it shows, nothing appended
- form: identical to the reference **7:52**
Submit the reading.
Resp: **11:48**
